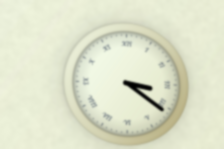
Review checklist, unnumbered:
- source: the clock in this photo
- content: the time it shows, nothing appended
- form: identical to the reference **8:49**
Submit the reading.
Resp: **3:21**
